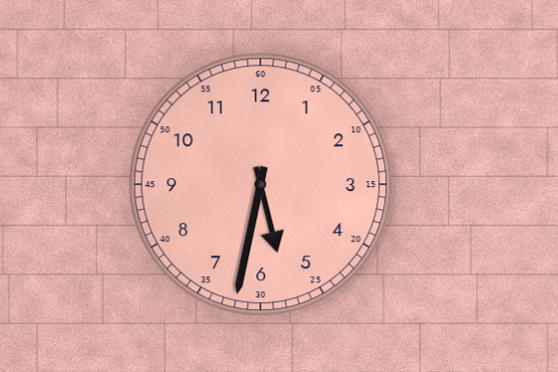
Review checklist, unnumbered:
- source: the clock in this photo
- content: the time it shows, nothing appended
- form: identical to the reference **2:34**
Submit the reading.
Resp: **5:32**
